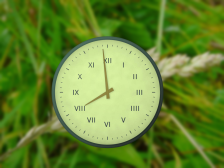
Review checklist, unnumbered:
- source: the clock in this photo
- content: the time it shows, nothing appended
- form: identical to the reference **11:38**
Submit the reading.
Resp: **7:59**
